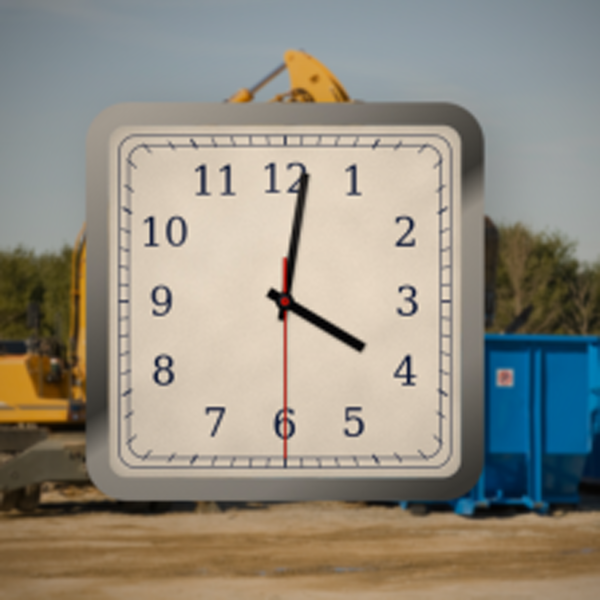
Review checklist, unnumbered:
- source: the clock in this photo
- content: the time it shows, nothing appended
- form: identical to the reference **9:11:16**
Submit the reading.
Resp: **4:01:30**
